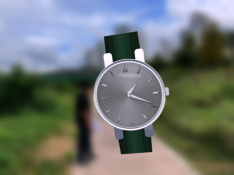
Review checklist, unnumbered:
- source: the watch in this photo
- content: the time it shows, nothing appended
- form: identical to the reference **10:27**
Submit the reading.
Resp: **1:19**
